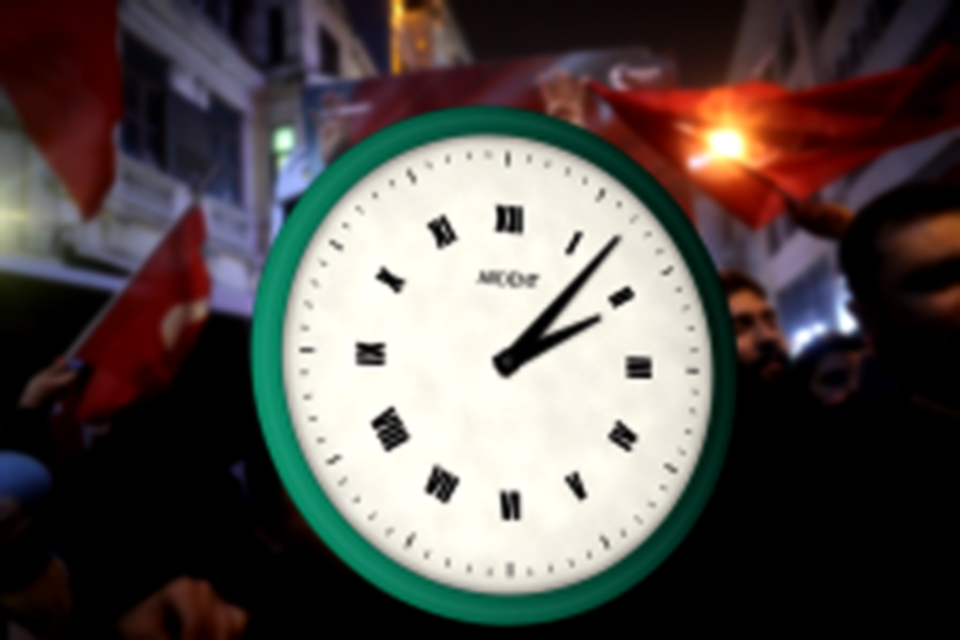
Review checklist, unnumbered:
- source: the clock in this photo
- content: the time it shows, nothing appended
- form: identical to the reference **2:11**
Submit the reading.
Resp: **2:07**
